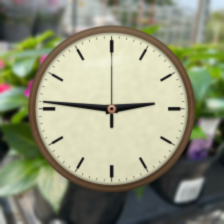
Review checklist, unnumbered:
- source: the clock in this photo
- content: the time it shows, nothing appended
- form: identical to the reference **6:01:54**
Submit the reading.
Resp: **2:46:00**
